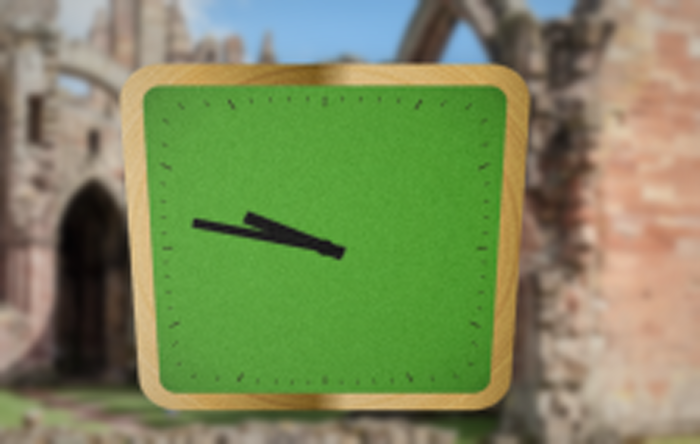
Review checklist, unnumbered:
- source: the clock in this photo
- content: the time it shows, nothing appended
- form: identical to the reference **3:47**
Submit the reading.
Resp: **9:47**
